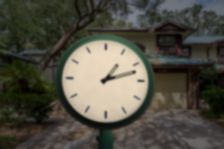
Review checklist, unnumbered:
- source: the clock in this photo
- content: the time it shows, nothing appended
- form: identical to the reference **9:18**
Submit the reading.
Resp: **1:12**
